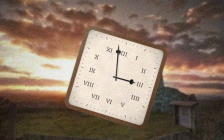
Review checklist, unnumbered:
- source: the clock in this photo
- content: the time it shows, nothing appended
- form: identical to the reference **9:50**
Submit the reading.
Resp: **2:58**
